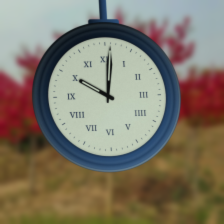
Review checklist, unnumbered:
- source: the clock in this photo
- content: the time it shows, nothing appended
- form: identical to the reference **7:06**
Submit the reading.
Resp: **10:01**
